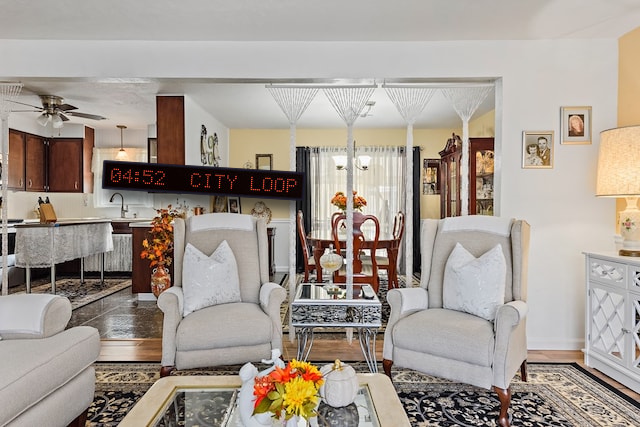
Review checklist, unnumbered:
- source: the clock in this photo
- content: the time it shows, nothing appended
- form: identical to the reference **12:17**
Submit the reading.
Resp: **4:52**
